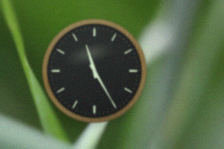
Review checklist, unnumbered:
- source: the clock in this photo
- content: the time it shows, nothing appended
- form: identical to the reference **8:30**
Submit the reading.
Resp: **11:25**
